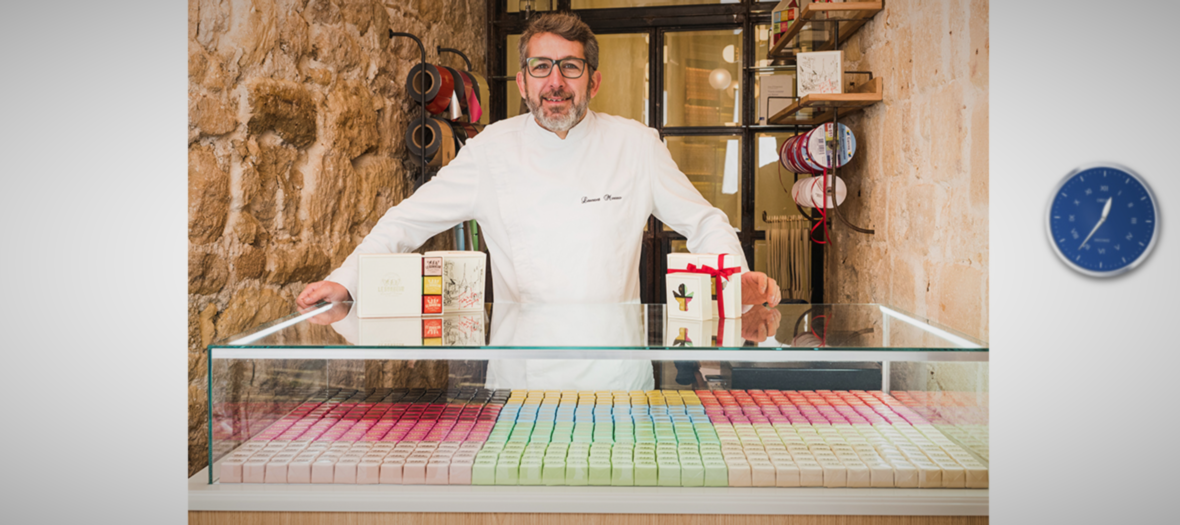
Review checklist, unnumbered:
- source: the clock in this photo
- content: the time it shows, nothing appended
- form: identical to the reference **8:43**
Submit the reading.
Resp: **12:36**
